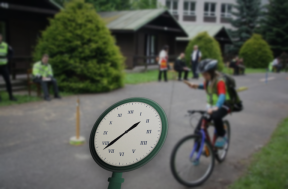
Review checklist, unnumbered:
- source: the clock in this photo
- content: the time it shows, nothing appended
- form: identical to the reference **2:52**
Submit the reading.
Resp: **1:38**
